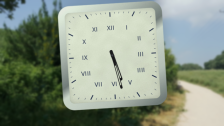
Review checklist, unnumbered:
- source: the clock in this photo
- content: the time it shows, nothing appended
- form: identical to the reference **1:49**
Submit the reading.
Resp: **5:28**
